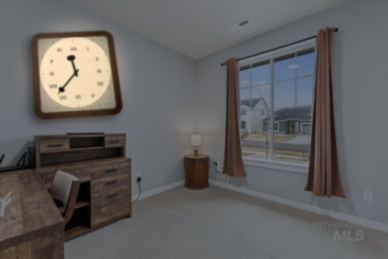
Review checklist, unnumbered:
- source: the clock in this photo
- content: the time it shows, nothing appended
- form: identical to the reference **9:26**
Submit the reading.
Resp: **11:37**
